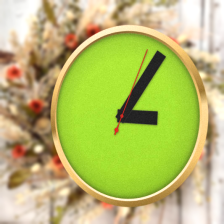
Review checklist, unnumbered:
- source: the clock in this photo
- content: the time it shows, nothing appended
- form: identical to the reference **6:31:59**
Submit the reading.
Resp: **3:06:04**
